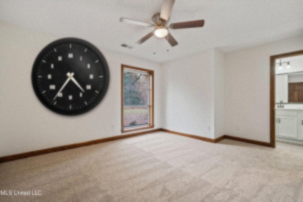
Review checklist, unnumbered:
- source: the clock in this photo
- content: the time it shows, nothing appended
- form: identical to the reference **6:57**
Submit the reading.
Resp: **4:36**
